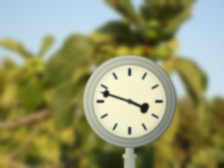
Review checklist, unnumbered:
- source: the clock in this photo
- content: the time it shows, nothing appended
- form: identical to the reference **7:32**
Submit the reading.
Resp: **3:48**
